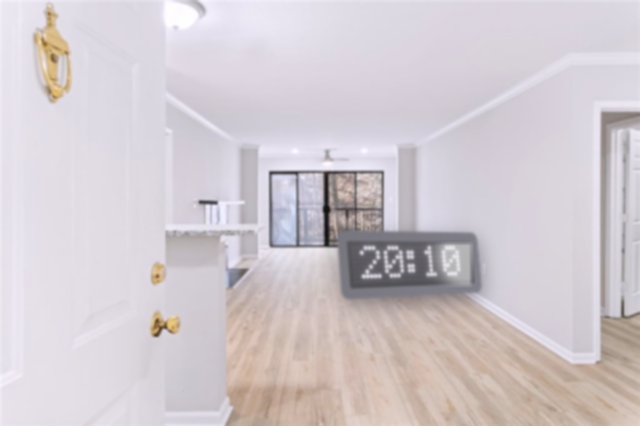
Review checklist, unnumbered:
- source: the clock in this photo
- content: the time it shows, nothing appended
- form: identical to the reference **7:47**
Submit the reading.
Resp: **20:10**
